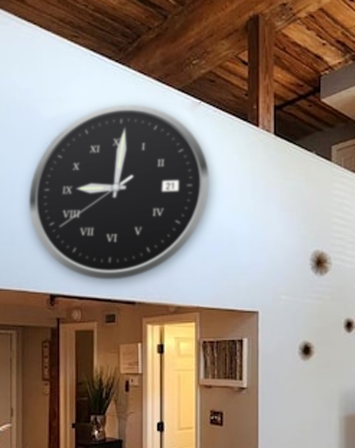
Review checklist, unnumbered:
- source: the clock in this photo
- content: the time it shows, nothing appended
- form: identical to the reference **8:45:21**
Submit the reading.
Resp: **9:00:39**
